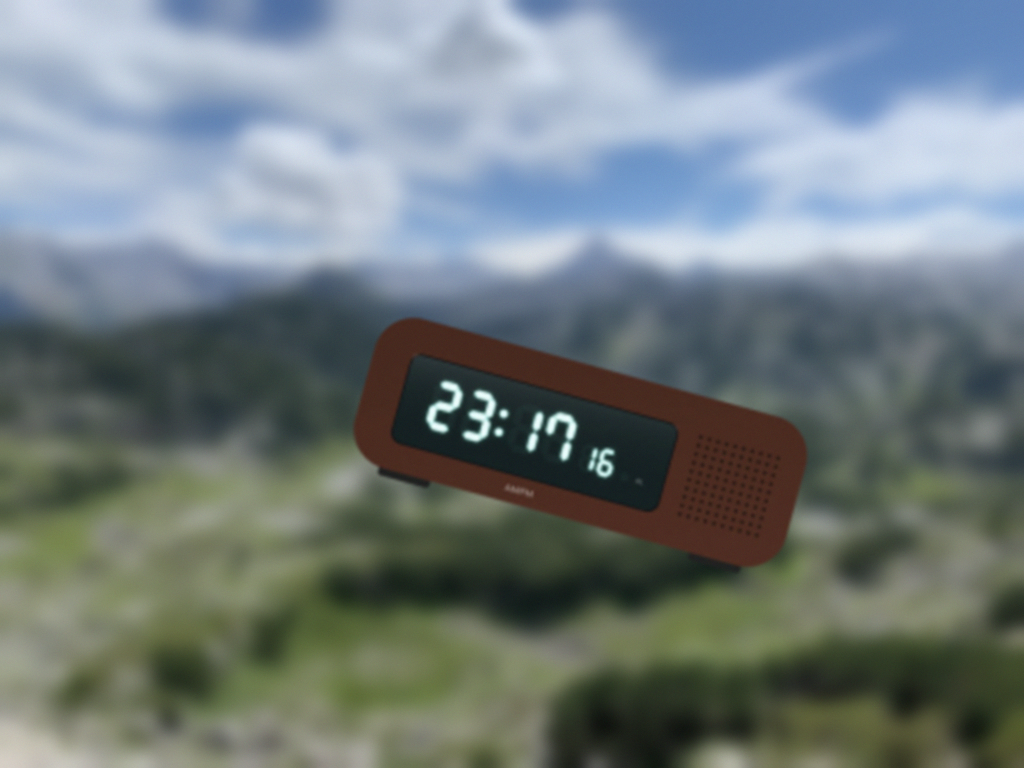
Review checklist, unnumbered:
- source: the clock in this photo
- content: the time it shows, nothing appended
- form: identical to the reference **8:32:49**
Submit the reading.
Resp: **23:17:16**
